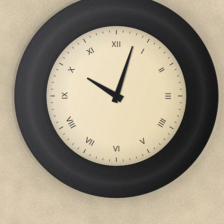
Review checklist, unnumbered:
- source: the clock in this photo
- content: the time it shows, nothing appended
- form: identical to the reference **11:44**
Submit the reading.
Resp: **10:03**
